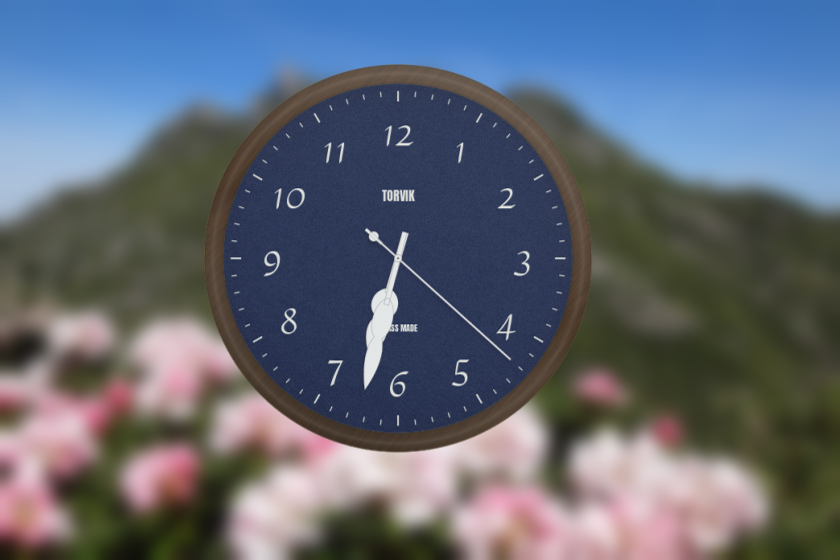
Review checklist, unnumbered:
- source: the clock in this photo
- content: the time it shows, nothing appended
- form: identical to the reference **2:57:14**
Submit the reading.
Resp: **6:32:22**
